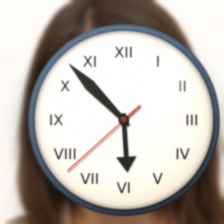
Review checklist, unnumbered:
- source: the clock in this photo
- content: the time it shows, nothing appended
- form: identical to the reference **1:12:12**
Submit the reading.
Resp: **5:52:38**
